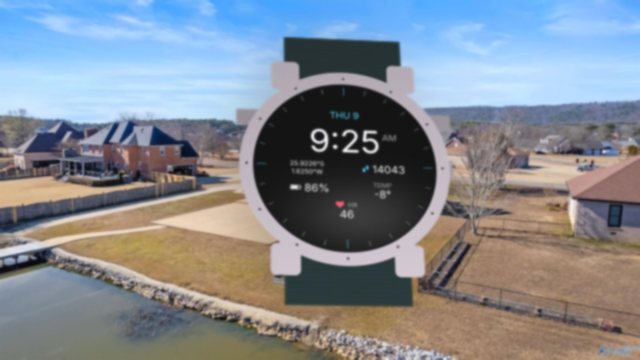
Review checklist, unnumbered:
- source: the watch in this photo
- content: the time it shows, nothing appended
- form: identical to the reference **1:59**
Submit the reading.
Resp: **9:25**
